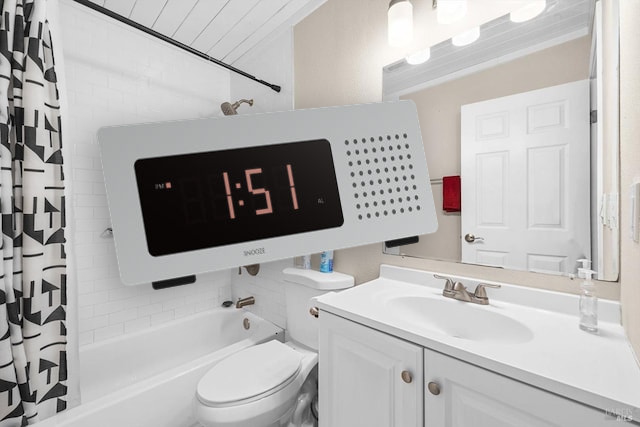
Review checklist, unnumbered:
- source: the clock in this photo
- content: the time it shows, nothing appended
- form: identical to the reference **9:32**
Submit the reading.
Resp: **1:51**
